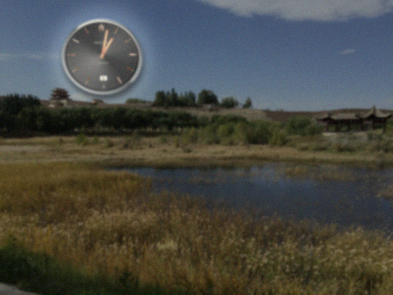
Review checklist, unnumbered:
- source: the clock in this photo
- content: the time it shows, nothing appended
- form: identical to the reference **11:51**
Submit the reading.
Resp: **1:02**
